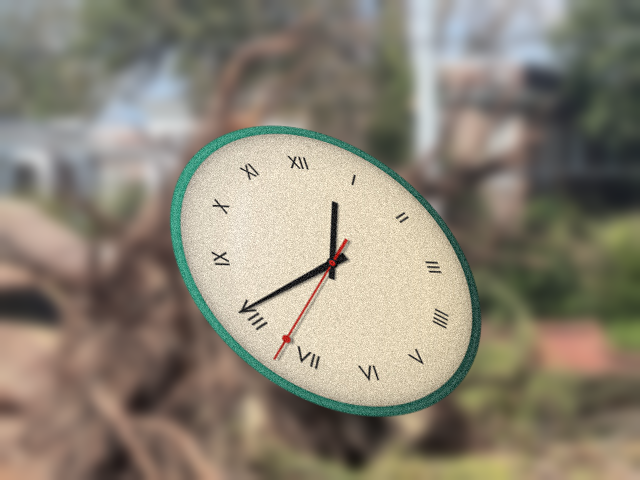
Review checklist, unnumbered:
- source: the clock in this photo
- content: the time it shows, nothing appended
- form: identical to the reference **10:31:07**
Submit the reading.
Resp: **12:40:37**
